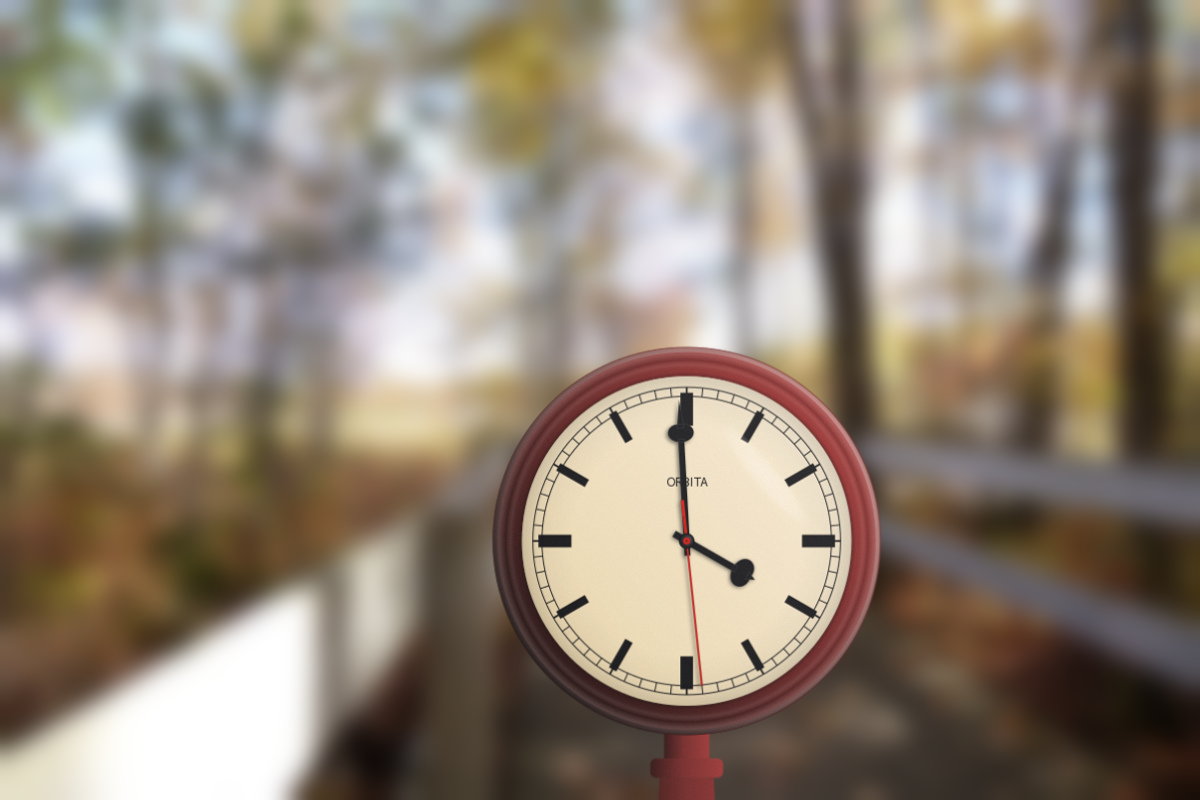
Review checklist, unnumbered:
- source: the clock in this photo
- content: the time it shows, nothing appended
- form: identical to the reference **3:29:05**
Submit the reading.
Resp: **3:59:29**
